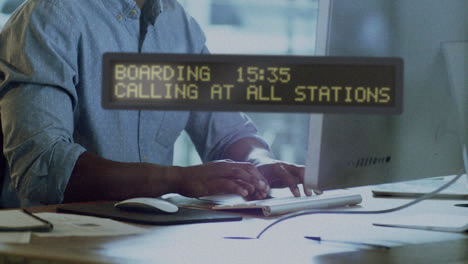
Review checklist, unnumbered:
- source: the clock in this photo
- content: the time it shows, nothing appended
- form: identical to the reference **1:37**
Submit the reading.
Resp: **15:35**
